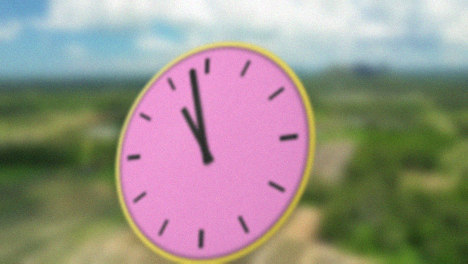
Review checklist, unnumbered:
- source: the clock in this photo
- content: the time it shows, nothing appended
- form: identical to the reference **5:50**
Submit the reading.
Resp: **10:58**
